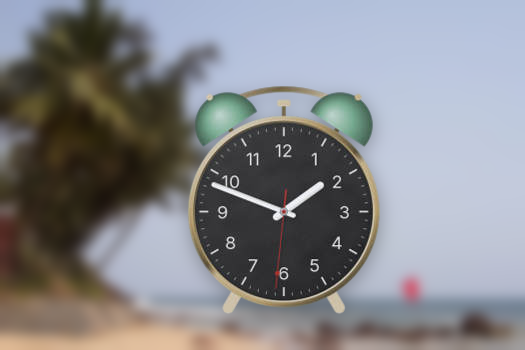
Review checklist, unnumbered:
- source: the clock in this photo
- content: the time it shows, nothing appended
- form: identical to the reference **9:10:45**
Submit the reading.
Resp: **1:48:31**
